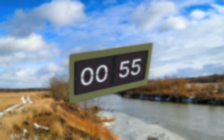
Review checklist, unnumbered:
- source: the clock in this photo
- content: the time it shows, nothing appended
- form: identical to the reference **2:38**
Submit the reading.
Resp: **0:55**
